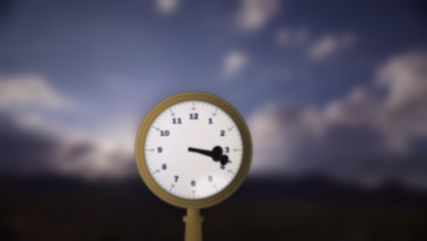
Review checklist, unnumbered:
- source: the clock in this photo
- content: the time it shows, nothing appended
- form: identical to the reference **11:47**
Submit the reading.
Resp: **3:18**
